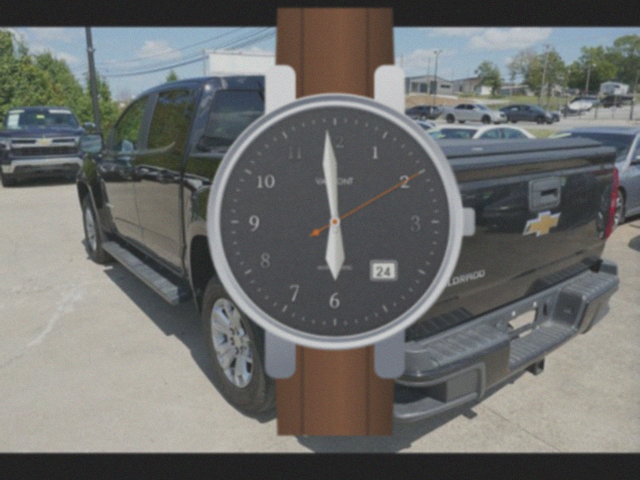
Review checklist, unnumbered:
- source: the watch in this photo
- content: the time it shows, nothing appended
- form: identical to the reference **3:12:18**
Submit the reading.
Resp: **5:59:10**
